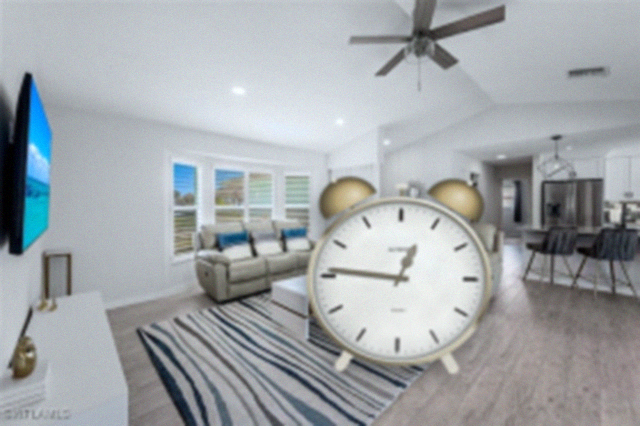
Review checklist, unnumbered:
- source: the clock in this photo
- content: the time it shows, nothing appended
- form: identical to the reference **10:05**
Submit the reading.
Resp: **12:46**
